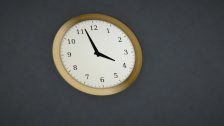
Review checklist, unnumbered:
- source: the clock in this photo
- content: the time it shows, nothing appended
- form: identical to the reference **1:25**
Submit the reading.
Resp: **3:57**
